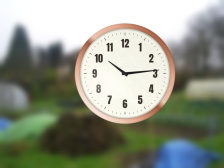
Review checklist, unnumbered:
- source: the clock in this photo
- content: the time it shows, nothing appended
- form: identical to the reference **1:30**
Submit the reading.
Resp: **10:14**
